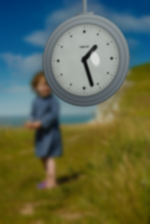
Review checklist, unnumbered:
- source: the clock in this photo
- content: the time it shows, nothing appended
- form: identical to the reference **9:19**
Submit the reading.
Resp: **1:27**
